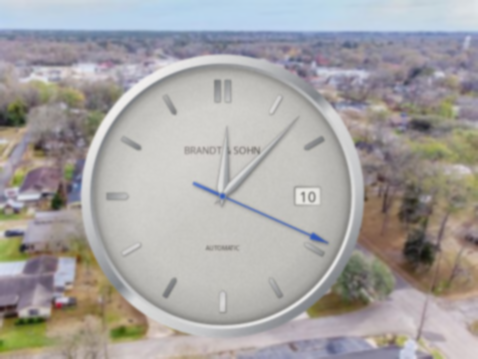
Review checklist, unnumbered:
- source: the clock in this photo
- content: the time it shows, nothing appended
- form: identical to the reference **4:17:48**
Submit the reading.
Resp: **12:07:19**
